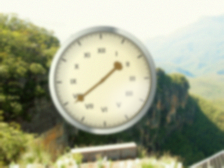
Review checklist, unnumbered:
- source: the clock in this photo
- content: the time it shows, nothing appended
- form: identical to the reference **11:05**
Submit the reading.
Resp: **1:39**
